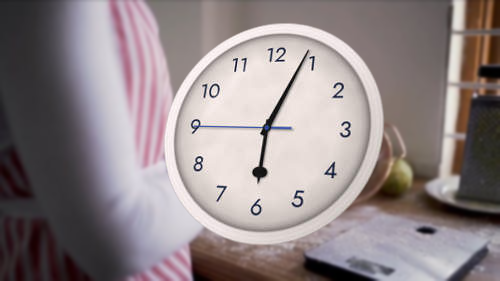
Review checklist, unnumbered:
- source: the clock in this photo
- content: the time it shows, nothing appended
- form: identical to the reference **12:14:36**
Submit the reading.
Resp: **6:03:45**
